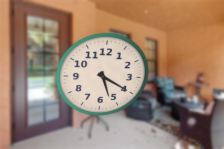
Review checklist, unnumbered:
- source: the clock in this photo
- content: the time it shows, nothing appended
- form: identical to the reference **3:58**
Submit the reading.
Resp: **5:20**
